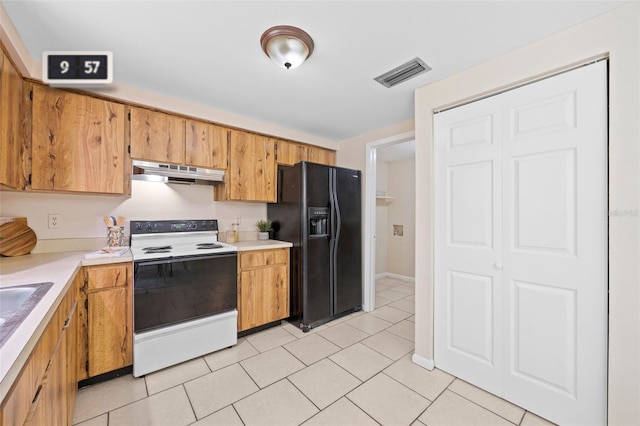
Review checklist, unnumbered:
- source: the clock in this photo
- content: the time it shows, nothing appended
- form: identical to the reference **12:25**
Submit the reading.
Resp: **9:57**
